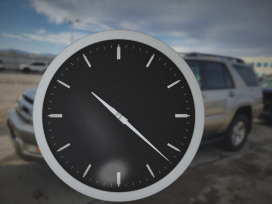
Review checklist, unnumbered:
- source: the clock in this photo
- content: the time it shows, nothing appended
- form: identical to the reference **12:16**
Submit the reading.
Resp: **10:22**
